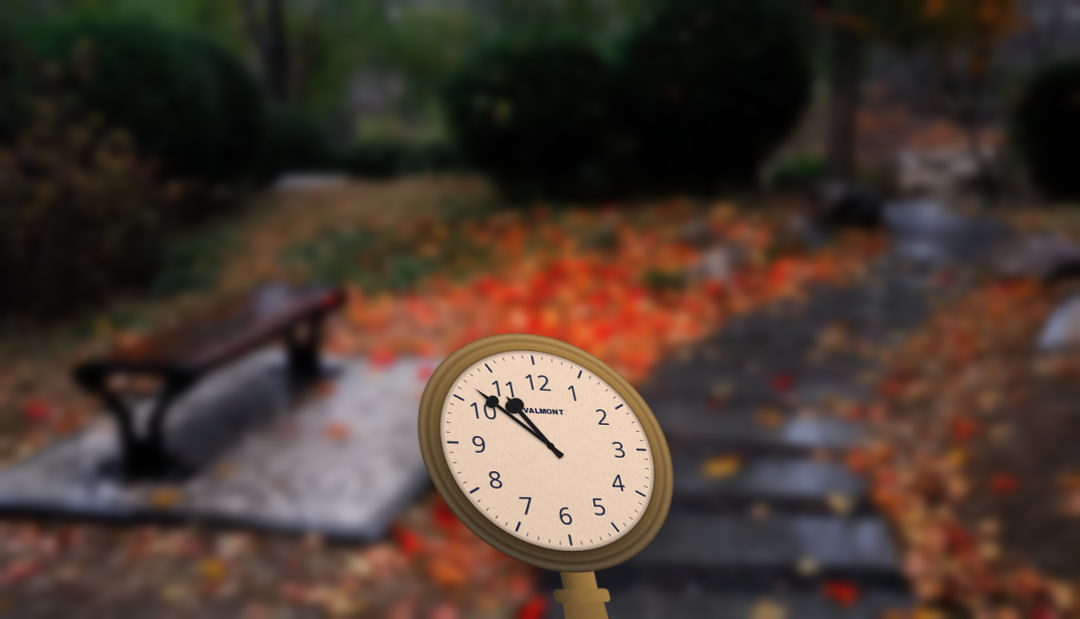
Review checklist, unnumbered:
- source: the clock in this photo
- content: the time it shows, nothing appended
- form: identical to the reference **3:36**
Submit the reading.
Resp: **10:52**
